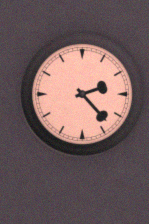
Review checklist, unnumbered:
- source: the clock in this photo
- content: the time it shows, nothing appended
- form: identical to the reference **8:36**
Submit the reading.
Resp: **2:23**
